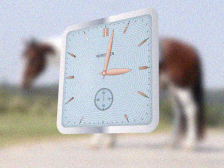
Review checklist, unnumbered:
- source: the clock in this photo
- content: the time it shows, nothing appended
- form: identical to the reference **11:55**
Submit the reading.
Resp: **3:02**
